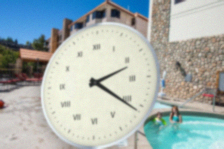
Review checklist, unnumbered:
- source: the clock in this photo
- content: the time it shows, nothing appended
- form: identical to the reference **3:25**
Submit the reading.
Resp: **2:21**
